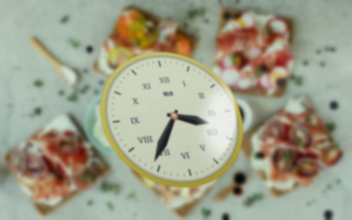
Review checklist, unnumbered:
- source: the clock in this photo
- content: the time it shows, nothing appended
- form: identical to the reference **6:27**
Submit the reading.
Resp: **3:36**
